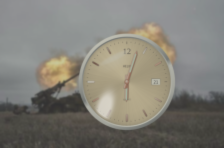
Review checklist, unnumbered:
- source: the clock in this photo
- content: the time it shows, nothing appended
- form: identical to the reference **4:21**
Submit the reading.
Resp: **6:03**
